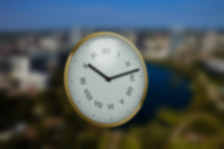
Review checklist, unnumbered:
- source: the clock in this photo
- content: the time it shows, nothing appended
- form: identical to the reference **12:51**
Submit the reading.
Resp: **10:13**
